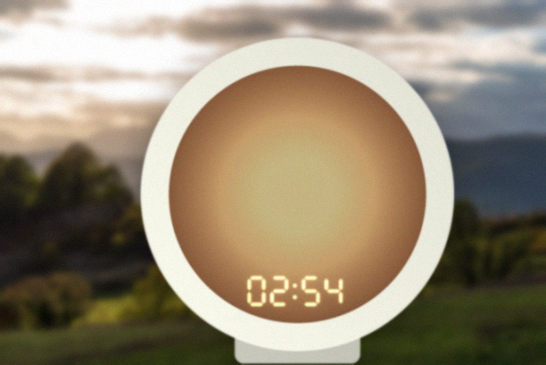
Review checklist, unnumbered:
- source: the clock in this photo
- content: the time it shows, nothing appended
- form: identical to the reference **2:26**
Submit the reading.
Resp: **2:54**
